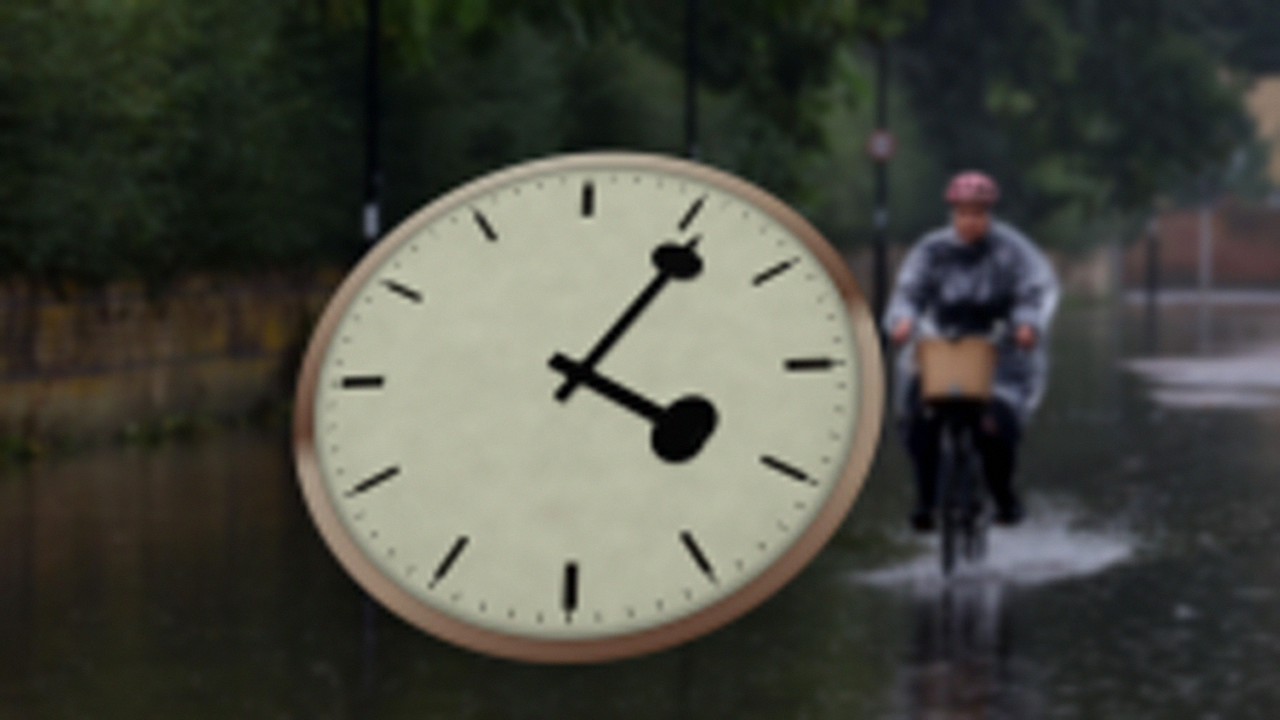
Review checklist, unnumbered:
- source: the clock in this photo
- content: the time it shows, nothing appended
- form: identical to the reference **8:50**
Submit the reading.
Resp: **4:06**
